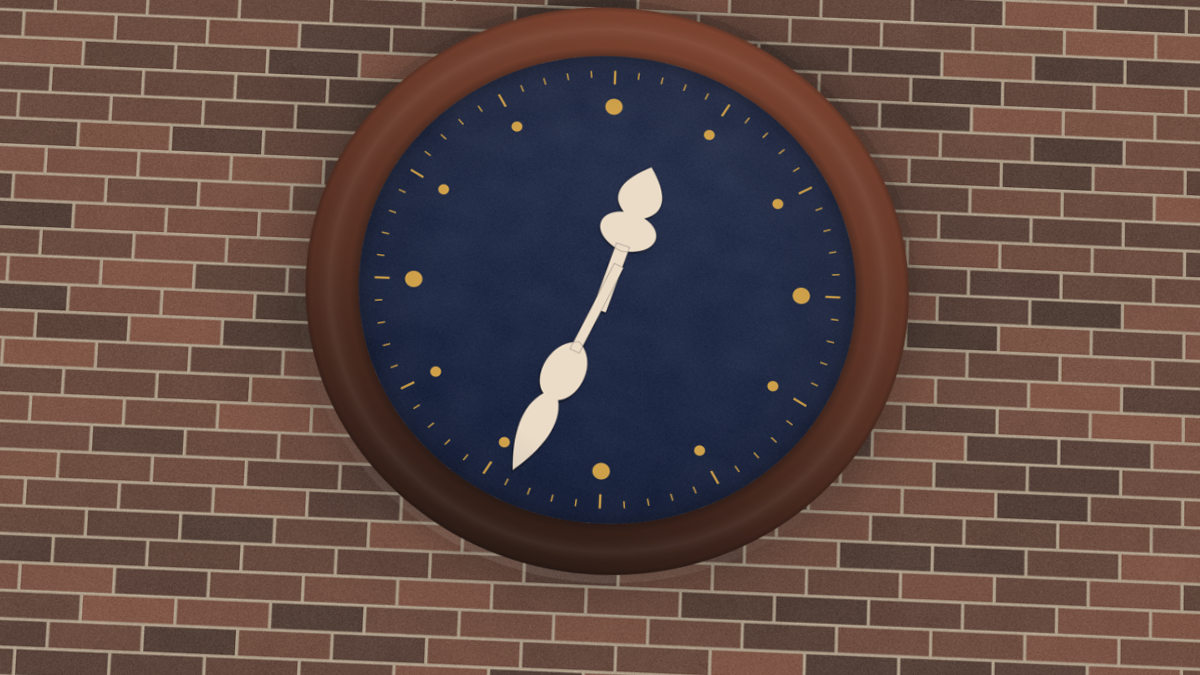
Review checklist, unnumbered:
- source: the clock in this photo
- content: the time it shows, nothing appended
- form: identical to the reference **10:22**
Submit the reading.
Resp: **12:34**
